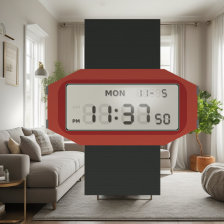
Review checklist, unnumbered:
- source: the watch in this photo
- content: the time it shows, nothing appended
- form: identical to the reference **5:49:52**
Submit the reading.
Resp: **11:37:50**
